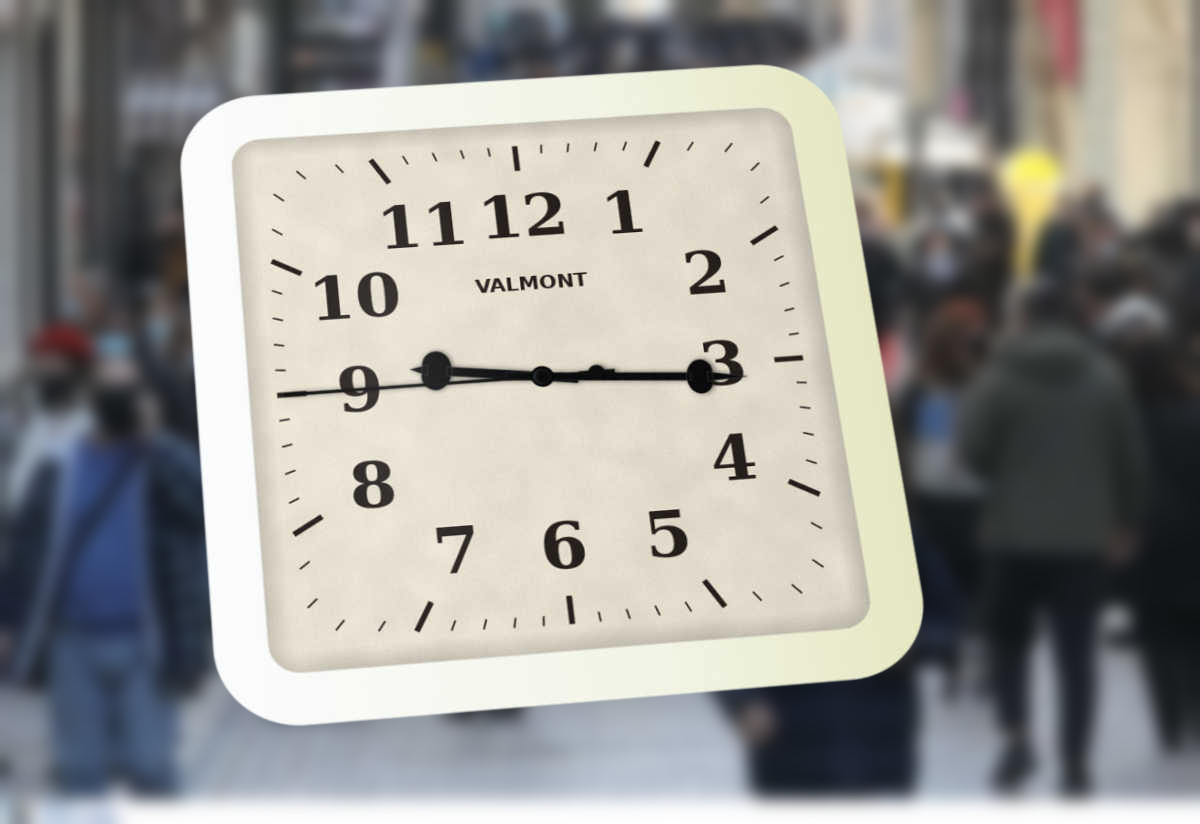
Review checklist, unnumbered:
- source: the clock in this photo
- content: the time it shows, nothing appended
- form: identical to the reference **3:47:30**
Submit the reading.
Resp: **9:15:45**
